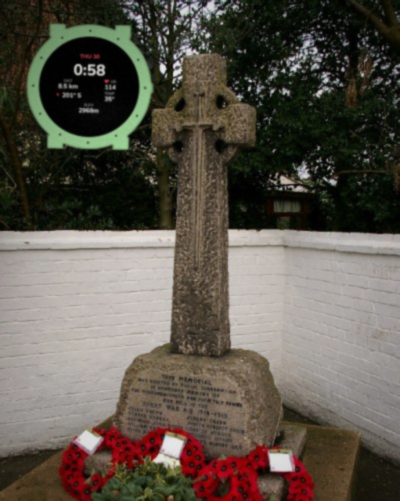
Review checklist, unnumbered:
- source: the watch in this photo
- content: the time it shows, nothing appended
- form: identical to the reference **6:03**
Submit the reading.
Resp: **0:58**
